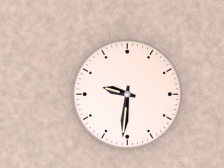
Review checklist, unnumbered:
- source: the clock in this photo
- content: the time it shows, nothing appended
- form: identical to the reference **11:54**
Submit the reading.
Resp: **9:31**
